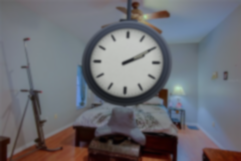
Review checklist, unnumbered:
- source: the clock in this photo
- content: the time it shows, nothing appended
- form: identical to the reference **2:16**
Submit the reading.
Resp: **2:10**
